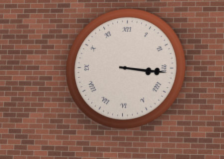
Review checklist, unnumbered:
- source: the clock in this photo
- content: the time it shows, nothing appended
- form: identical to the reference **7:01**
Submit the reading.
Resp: **3:16**
